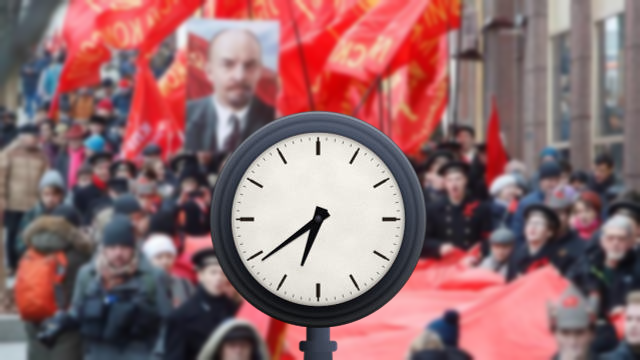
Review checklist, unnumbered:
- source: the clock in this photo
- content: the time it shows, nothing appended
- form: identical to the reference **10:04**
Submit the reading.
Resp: **6:39**
